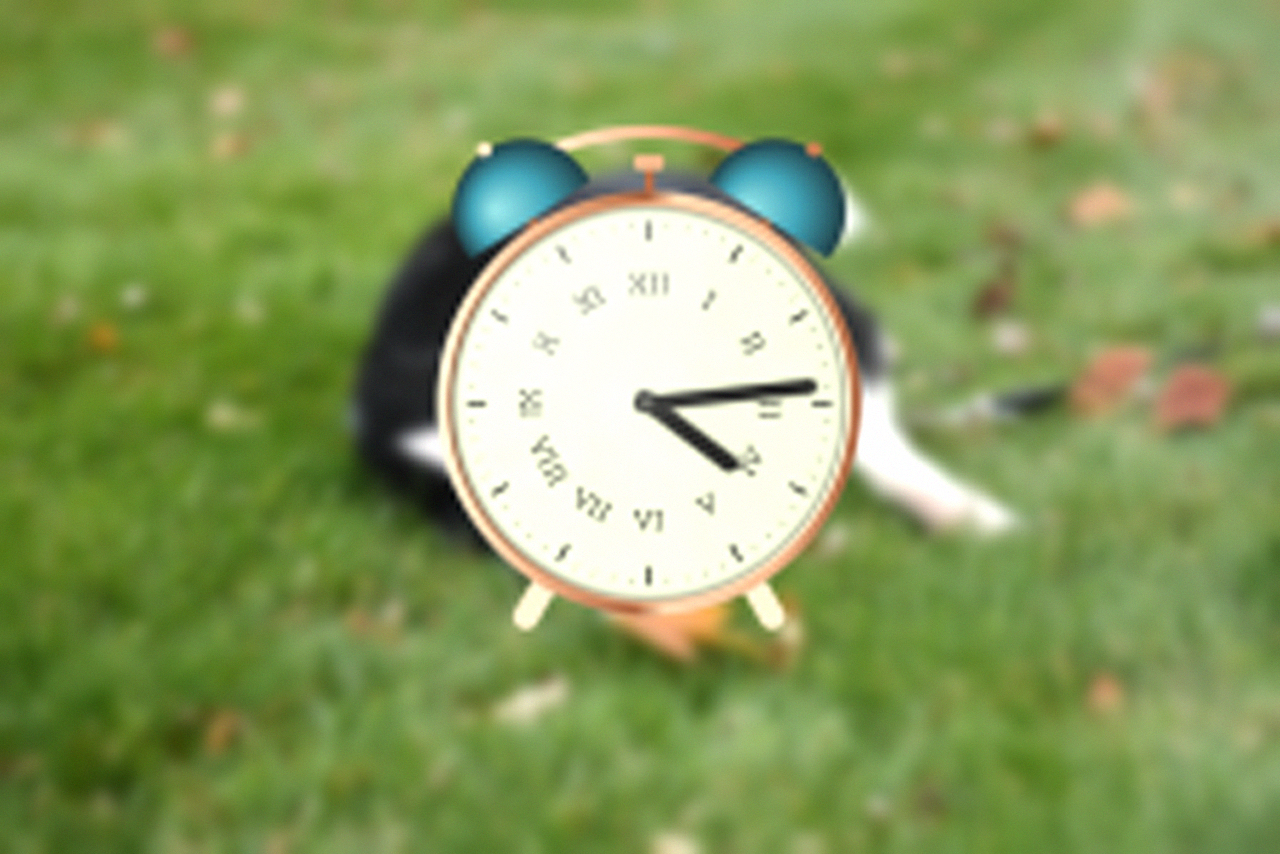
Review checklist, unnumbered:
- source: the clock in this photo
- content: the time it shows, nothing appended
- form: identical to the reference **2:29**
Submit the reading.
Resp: **4:14**
